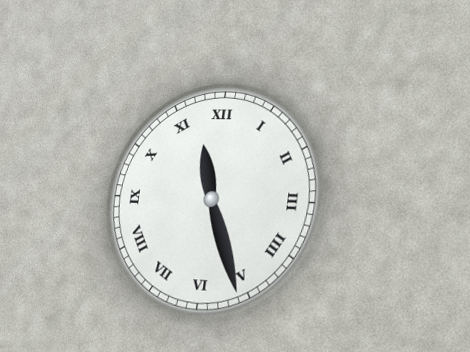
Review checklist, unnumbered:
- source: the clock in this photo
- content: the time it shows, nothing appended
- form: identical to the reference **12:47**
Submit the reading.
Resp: **11:26**
